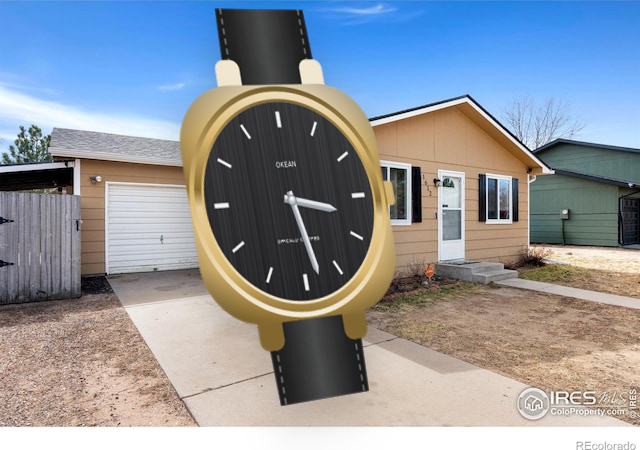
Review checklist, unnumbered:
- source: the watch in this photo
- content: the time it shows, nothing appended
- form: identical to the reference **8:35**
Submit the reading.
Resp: **3:28**
